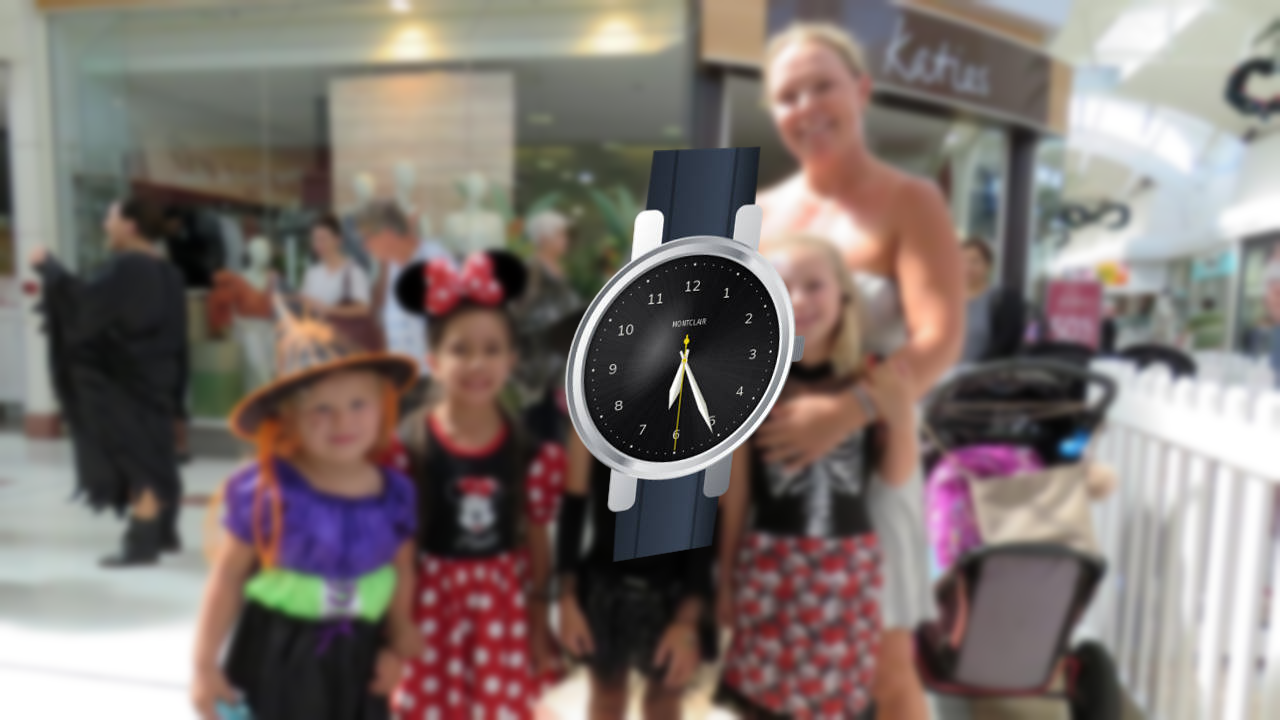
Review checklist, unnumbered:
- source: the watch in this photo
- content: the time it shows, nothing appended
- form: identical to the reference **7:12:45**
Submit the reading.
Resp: **6:25:30**
